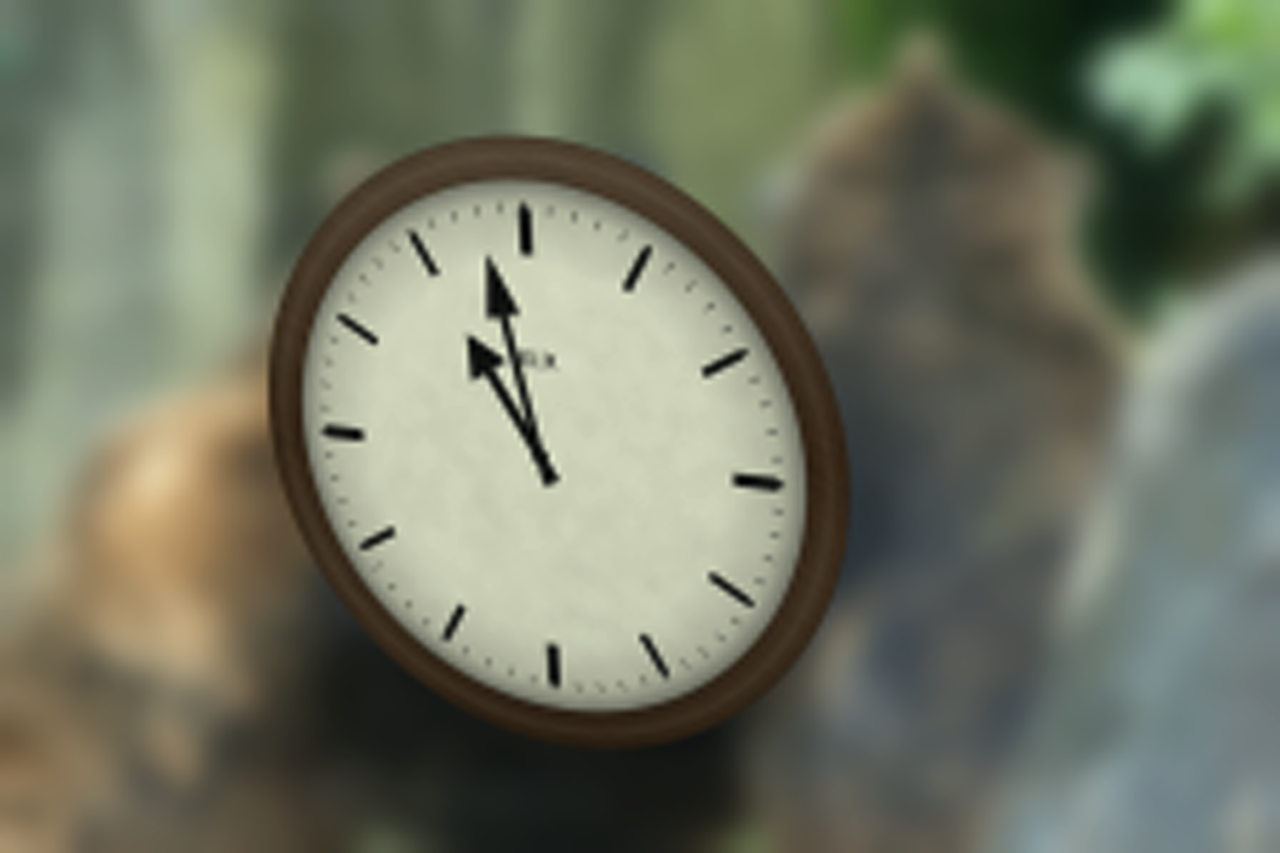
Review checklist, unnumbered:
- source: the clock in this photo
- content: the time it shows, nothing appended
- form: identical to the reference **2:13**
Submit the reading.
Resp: **10:58**
